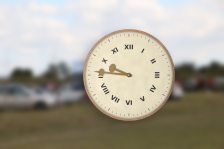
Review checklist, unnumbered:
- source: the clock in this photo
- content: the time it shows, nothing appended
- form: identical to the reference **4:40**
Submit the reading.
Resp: **9:46**
